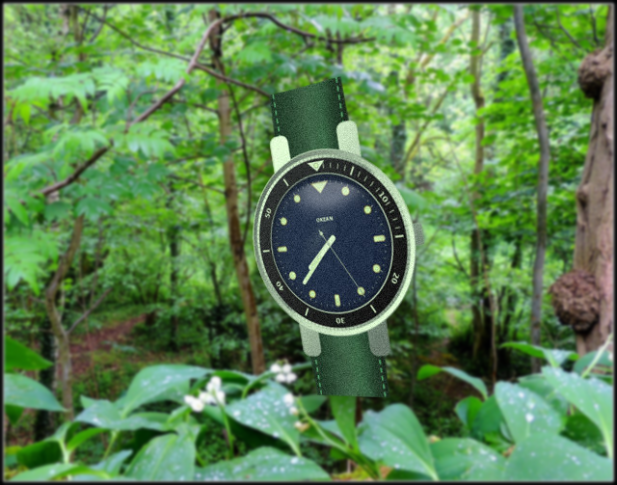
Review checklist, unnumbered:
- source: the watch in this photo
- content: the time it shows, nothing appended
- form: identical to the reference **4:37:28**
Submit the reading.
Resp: **7:37:25**
